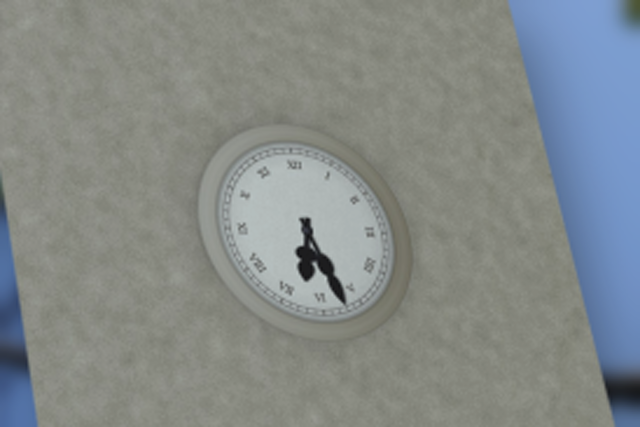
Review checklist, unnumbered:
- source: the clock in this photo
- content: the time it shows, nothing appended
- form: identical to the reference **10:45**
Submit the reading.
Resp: **6:27**
